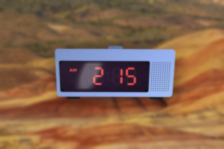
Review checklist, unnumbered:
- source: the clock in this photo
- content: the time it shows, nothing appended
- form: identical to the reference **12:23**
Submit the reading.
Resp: **2:15**
